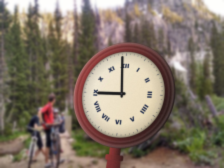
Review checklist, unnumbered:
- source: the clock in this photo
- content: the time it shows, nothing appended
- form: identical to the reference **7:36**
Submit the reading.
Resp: **8:59**
